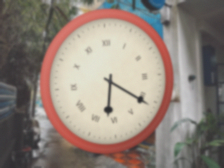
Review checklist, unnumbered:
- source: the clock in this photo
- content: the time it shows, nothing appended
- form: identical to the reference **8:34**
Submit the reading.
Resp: **6:21**
